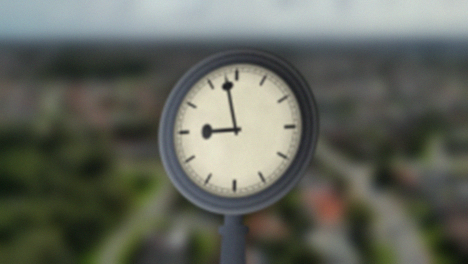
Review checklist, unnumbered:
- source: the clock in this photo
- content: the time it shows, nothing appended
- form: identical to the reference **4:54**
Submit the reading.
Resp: **8:58**
